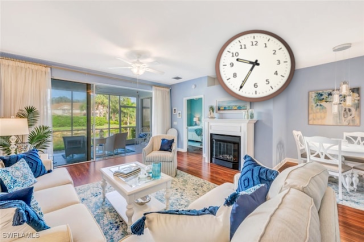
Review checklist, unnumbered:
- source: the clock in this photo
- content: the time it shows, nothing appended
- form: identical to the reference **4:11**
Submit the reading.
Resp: **9:35**
